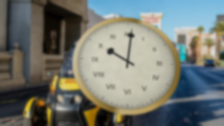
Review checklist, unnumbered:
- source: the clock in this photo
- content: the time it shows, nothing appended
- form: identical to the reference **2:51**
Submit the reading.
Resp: **10:01**
